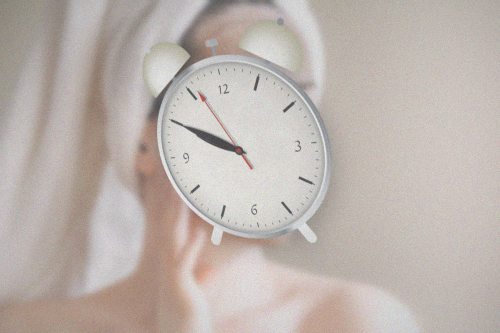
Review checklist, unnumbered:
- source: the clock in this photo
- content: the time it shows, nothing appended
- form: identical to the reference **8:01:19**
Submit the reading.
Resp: **9:49:56**
